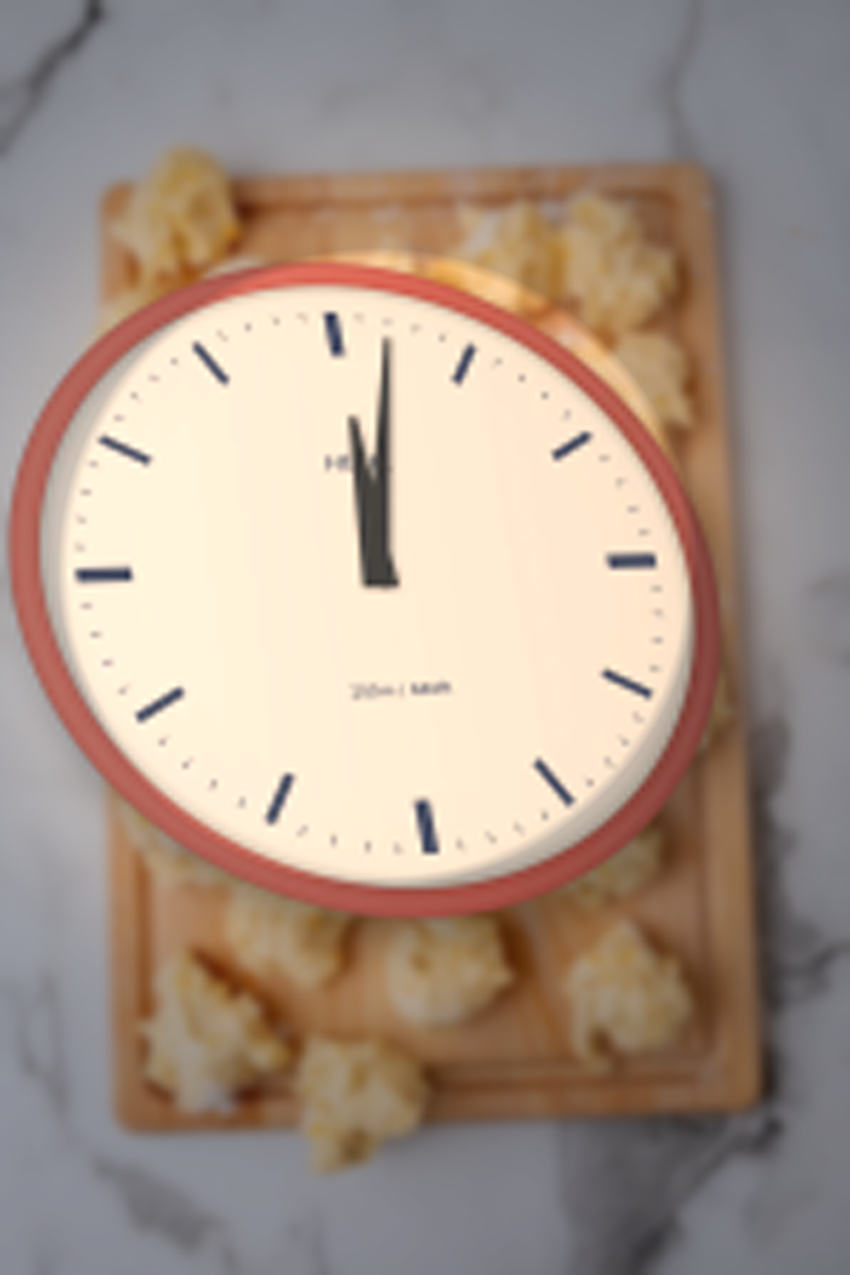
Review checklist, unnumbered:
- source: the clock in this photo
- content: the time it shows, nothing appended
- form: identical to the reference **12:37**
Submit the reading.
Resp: **12:02**
